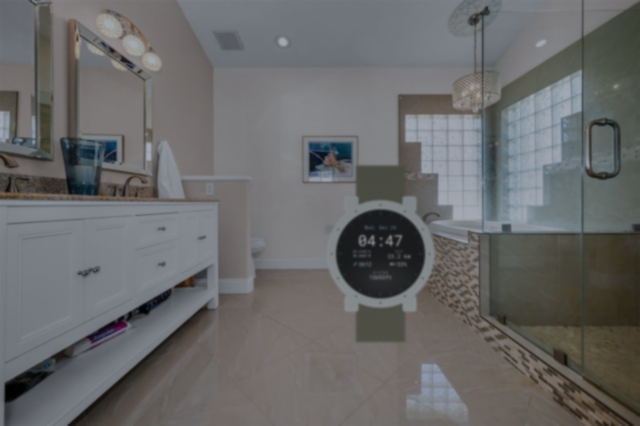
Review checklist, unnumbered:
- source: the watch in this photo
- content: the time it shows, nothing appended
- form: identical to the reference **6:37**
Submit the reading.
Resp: **4:47**
